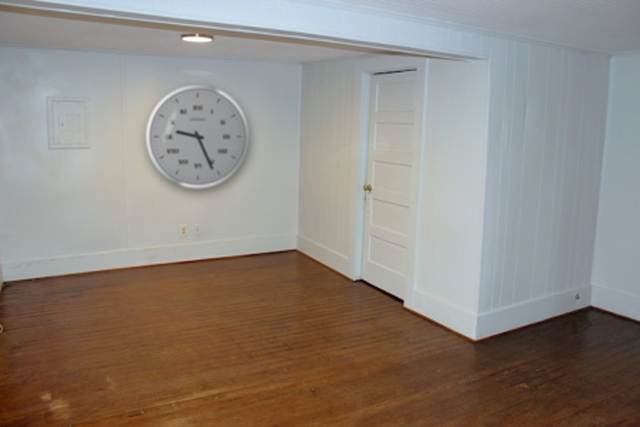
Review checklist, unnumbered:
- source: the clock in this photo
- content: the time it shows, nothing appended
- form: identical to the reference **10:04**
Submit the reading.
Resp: **9:26**
